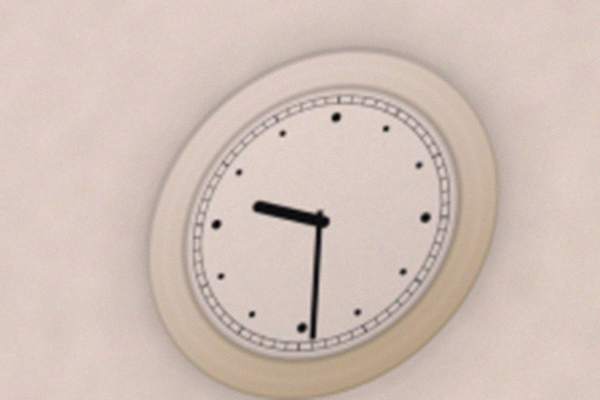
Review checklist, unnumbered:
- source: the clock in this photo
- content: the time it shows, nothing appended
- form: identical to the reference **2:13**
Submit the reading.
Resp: **9:29**
